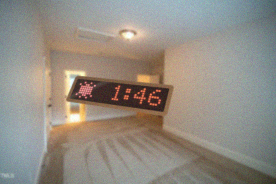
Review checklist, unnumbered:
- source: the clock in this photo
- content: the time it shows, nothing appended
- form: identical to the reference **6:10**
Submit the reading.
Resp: **1:46**
